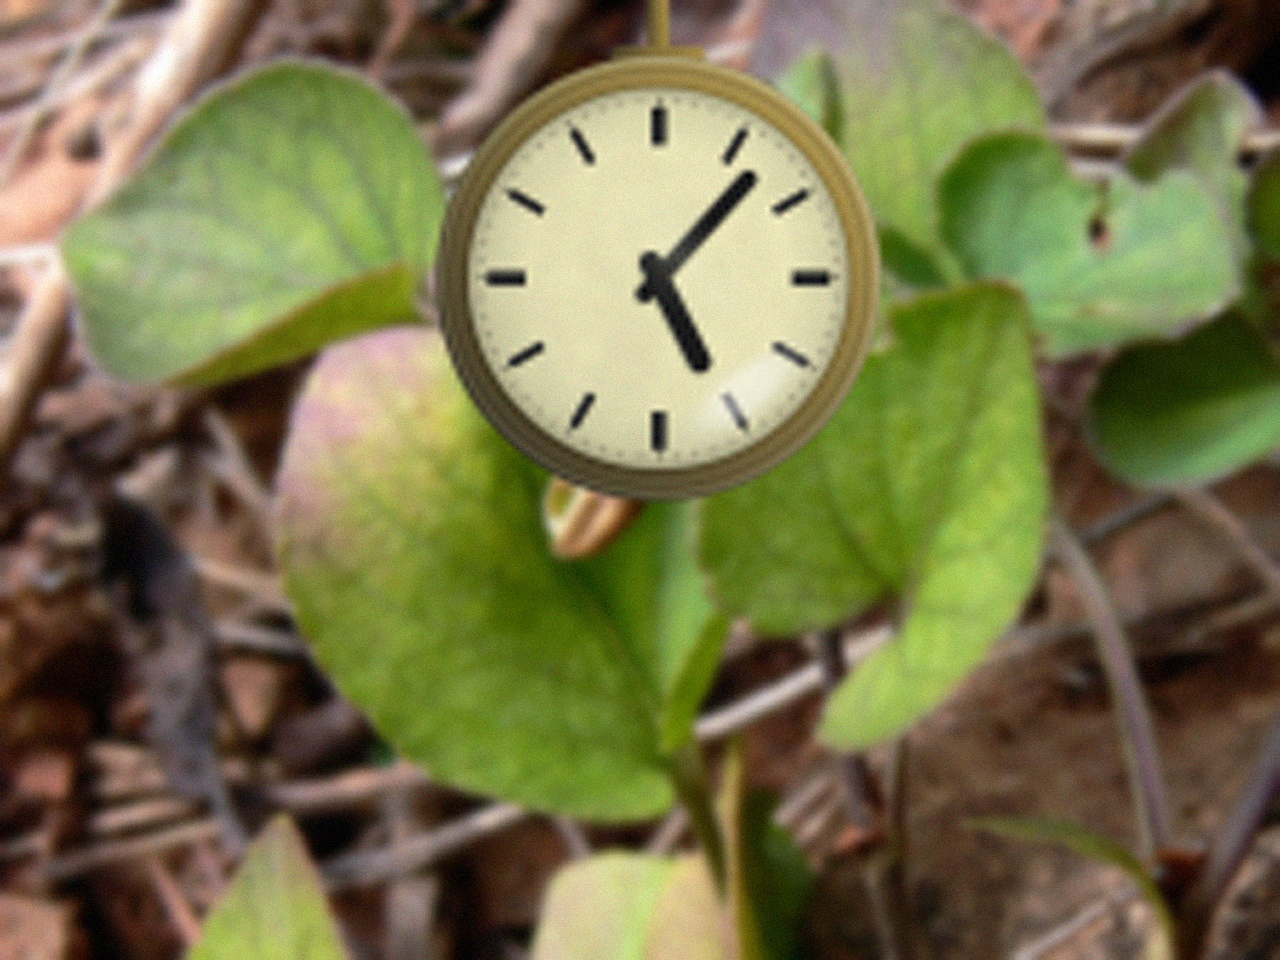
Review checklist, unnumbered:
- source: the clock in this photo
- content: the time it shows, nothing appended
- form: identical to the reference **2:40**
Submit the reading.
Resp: **5:07**
